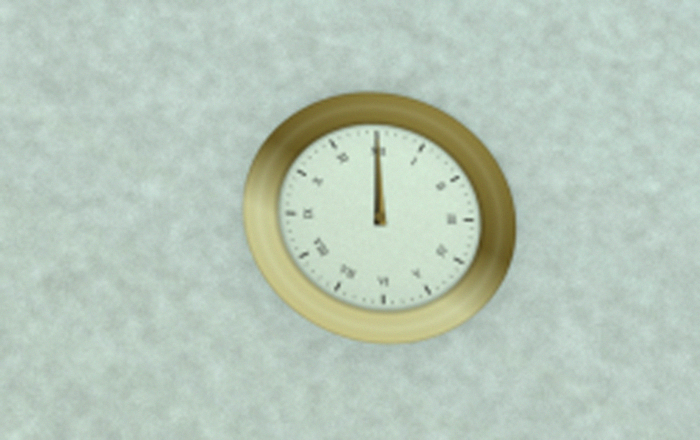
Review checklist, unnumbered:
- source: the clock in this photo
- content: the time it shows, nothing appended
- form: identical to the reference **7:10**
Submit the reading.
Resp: **12:00**
